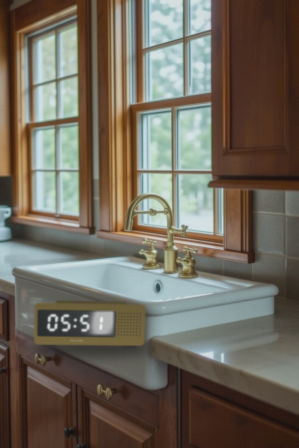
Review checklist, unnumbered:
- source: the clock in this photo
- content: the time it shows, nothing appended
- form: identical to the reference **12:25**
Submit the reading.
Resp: **5:51**
